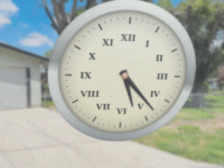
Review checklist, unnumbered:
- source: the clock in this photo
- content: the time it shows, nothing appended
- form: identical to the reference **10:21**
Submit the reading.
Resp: **5:23**
